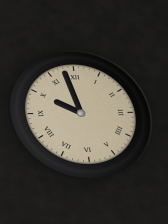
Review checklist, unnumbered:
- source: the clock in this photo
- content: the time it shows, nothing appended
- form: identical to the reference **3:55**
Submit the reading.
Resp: **9:58**
